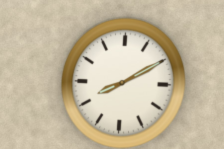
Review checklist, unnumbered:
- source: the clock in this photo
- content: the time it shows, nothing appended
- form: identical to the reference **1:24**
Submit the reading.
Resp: **8:10**
